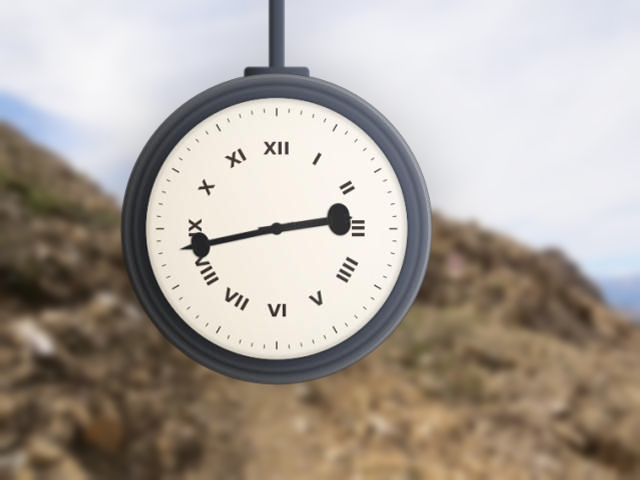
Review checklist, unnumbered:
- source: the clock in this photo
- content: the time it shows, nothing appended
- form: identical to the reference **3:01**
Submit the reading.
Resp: **2:43**
